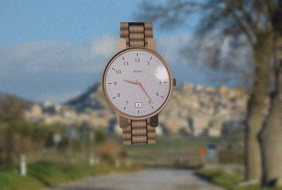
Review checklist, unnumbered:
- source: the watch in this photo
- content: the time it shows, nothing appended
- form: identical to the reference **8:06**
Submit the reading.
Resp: **9:24**
